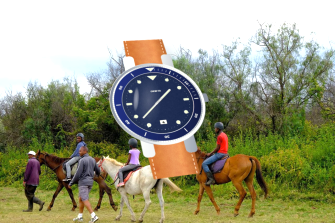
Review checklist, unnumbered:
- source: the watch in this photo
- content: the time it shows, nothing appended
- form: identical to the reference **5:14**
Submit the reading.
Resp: **1:38**
